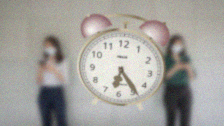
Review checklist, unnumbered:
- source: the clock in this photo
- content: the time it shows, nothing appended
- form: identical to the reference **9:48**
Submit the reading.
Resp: **6:24**
